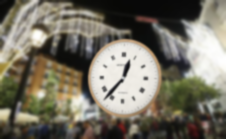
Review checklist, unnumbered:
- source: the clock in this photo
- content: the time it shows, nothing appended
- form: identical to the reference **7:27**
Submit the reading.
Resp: **12:37**
